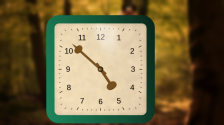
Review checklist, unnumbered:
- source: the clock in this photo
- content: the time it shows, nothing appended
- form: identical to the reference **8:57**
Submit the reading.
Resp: **4:52**
